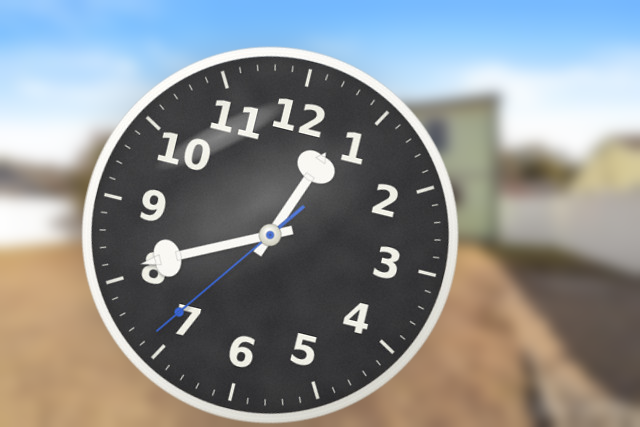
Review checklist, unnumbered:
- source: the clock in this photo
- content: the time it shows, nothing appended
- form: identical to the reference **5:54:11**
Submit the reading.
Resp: **12:40:36**
